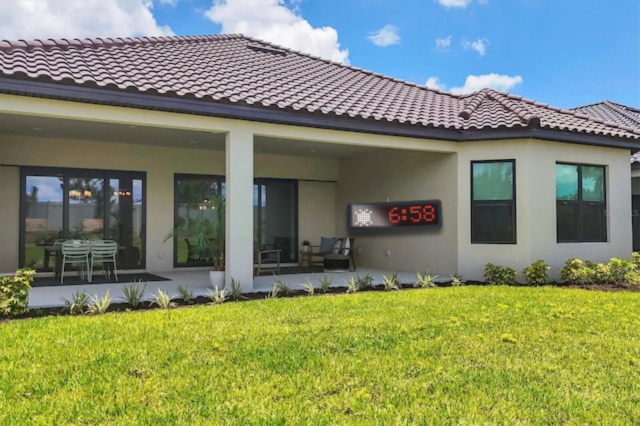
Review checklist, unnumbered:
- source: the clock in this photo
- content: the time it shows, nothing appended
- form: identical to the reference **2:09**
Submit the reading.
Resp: **6:58**
